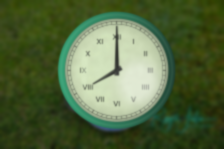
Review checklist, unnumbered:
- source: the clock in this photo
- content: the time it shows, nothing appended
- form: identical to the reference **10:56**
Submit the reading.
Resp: **8:00**
